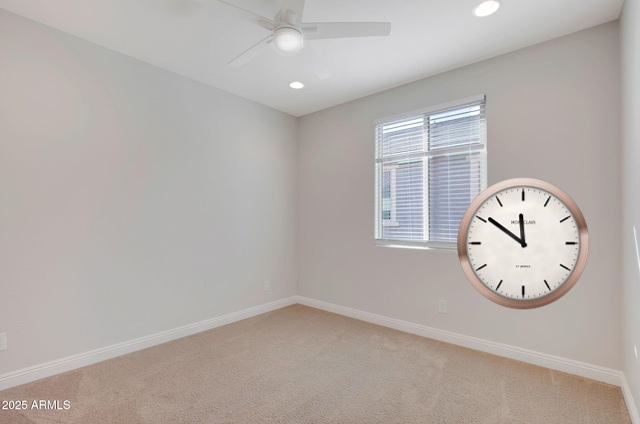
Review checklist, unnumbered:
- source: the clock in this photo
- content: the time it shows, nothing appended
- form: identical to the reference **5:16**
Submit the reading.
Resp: **11:51**
